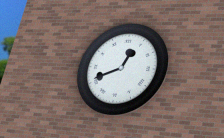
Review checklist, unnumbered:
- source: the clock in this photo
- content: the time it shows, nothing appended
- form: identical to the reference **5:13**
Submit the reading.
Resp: **12:41**
